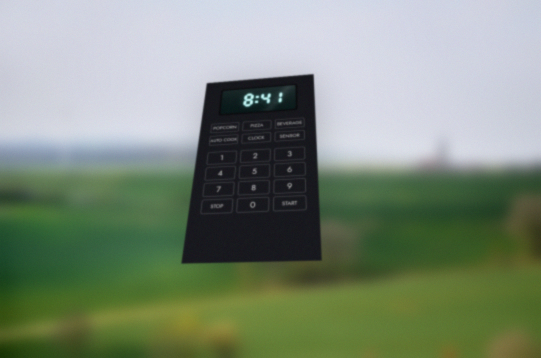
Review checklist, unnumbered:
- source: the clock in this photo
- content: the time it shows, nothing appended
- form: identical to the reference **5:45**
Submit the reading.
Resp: **8:41**
